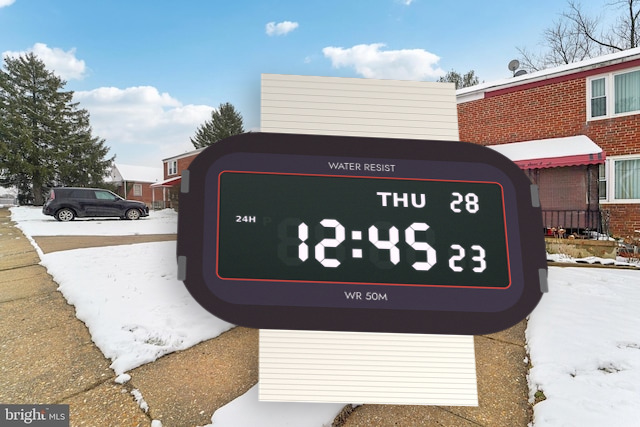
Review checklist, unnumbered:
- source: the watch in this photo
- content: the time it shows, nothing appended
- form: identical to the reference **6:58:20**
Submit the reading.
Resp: **12:45:23**
